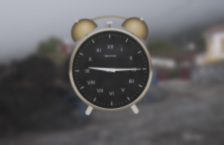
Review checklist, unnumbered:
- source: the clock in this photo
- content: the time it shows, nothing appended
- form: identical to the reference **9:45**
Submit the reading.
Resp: **9:15**
